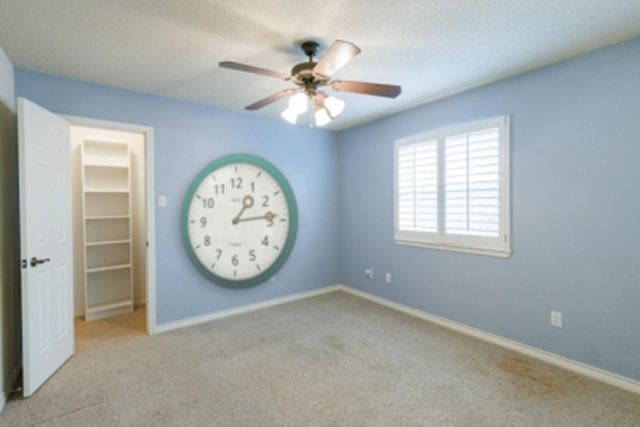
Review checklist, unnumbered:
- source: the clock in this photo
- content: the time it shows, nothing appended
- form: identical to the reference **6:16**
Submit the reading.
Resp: **1:14**
